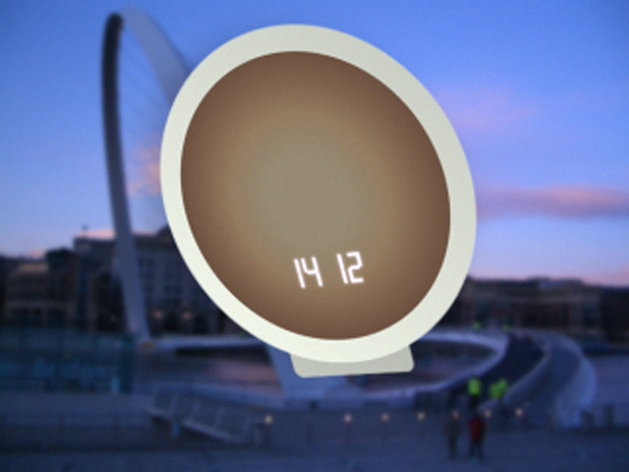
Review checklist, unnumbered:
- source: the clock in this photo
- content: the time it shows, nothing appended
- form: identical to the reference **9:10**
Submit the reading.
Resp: **14:12**
